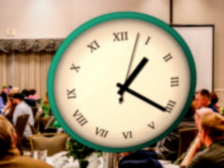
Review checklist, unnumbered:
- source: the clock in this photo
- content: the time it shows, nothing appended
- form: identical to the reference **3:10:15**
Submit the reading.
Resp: **1:21:03**
